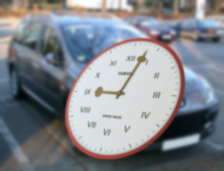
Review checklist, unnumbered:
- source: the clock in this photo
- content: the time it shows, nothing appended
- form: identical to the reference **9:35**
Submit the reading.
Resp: **9:03**
